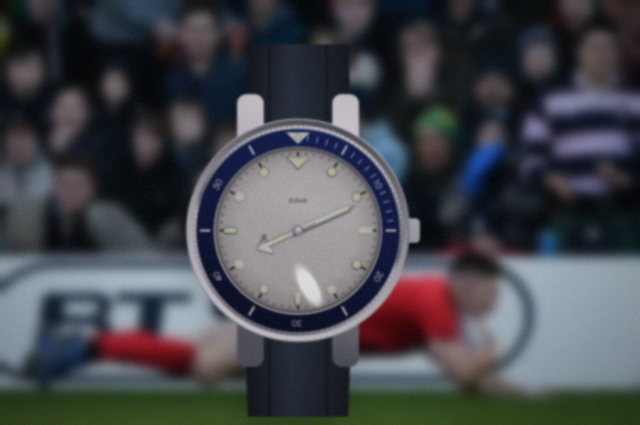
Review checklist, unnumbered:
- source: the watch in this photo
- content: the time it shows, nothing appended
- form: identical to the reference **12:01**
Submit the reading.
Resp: **8:11**
